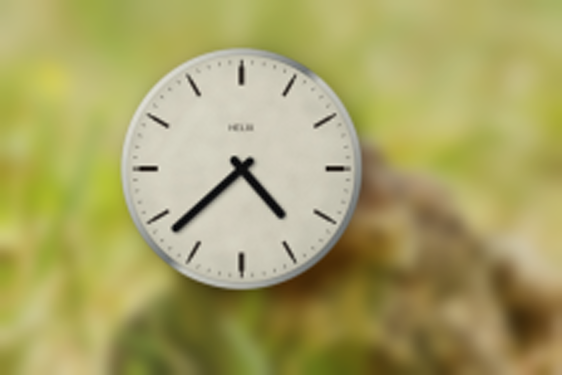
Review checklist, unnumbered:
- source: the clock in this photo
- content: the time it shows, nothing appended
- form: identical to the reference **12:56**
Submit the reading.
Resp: **4:38**
